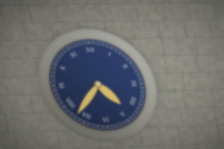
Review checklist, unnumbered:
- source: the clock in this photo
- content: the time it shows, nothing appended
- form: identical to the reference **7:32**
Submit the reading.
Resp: **4:37**
